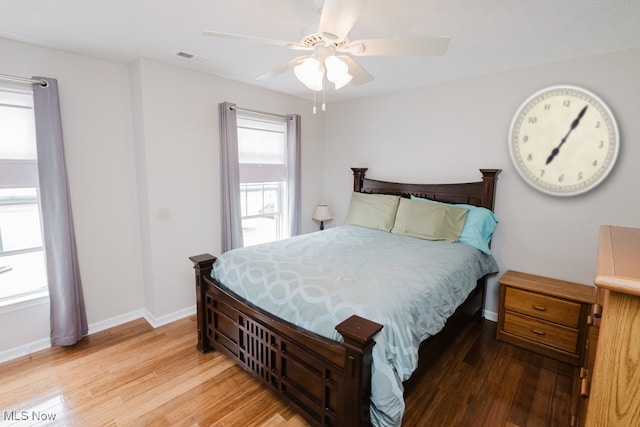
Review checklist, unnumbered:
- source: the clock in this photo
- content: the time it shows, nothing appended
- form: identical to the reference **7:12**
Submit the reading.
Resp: **7:05**
